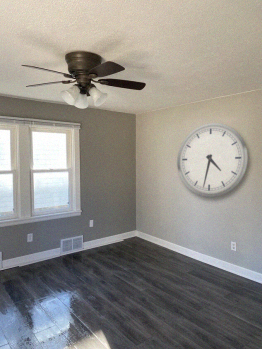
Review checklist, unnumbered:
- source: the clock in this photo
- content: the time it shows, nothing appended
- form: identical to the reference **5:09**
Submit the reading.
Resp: **4:32**
